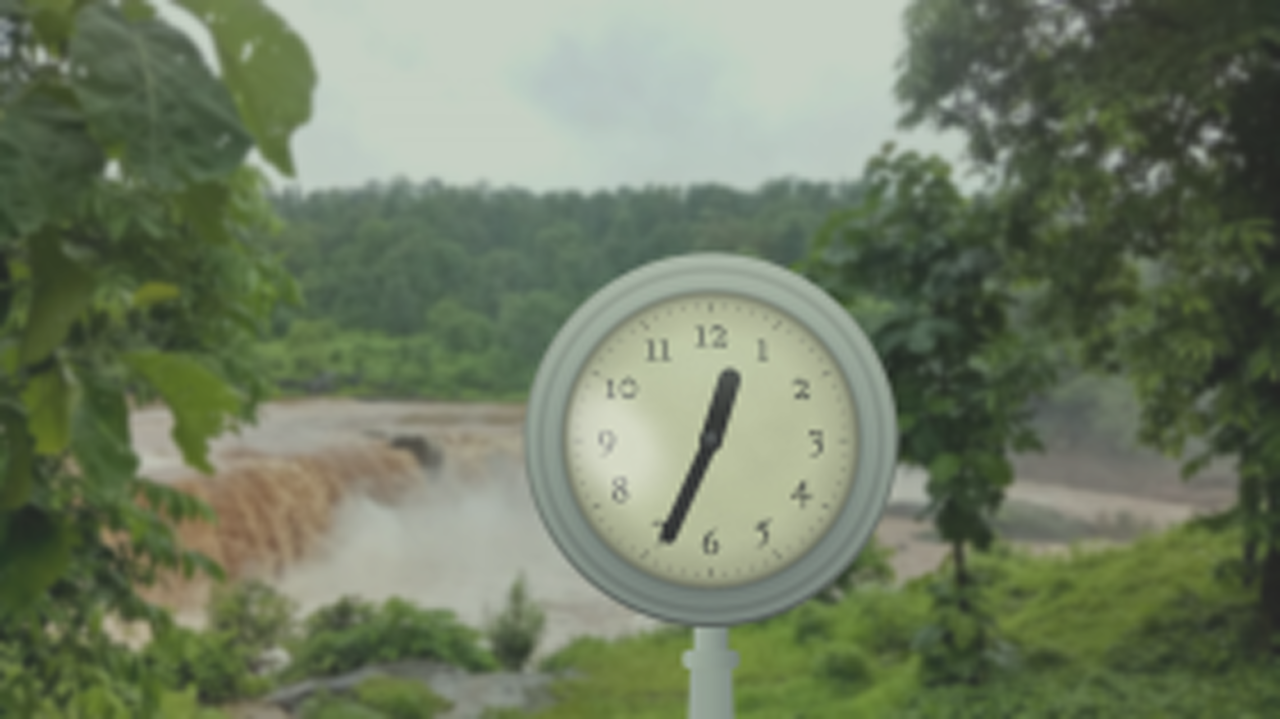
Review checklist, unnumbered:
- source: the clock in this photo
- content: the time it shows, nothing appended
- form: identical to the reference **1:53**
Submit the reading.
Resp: **12:34**
